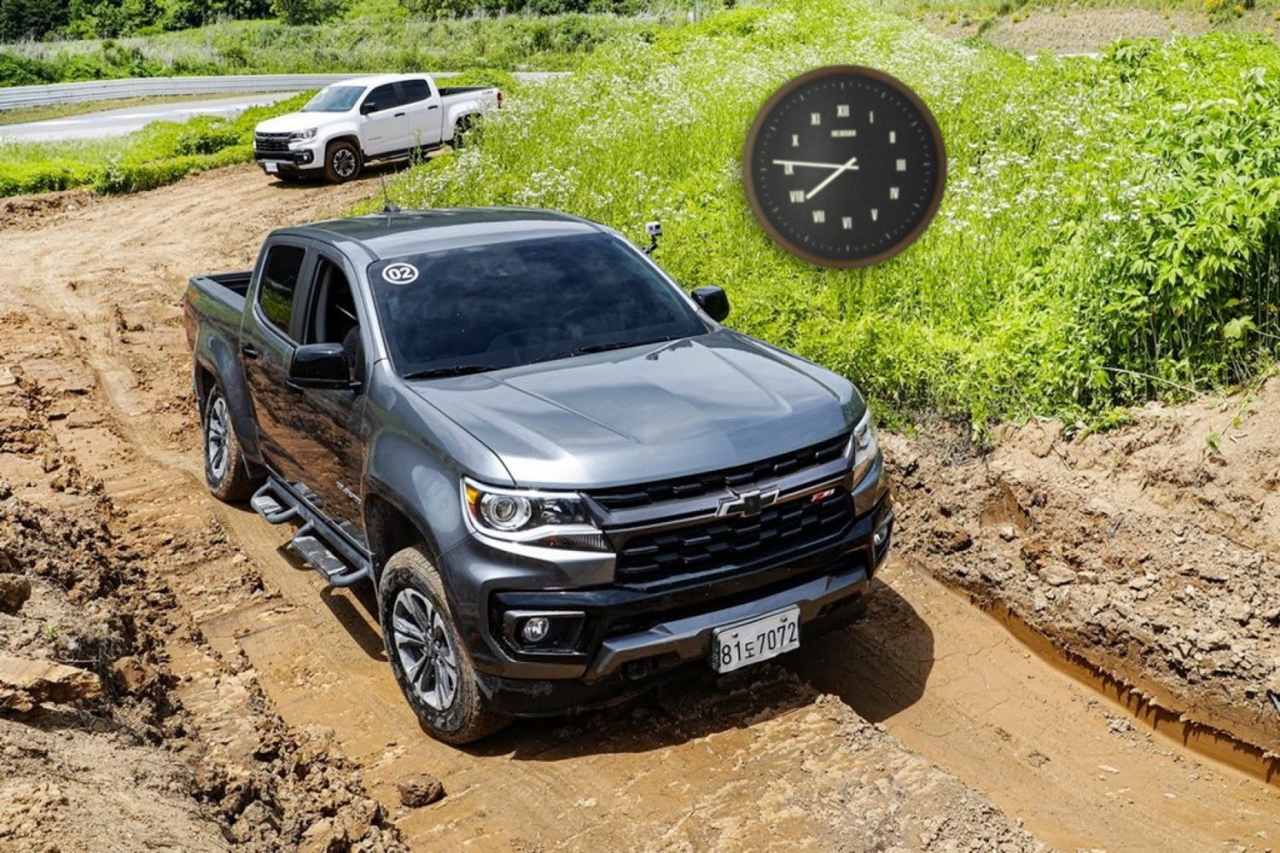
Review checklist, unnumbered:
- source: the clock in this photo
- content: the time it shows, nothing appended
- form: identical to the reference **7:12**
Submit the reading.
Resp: **7:46**
